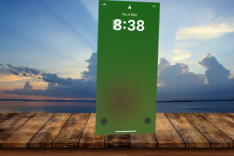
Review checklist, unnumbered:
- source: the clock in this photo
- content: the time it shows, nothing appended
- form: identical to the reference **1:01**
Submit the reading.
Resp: **8:38**
